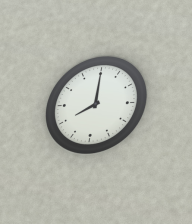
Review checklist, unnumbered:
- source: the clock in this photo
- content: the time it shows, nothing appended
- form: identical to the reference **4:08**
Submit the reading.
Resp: **8:00**
